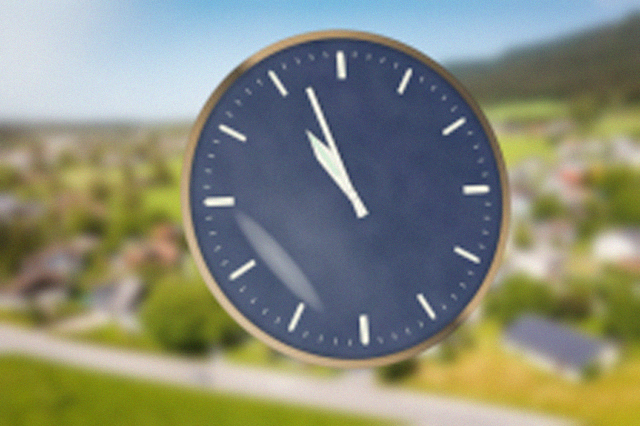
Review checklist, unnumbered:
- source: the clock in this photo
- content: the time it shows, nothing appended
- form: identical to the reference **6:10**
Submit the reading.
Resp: **10:57**
